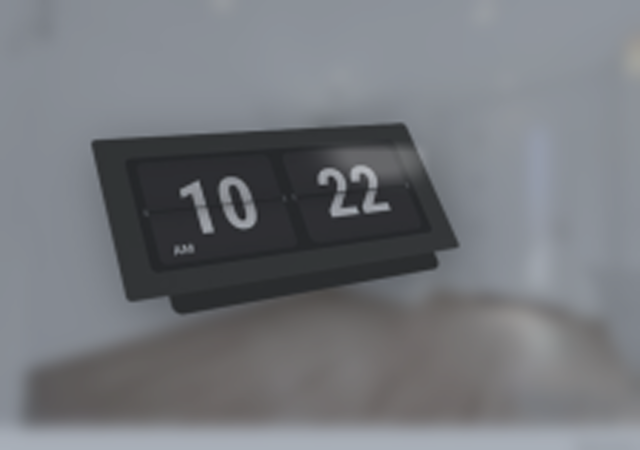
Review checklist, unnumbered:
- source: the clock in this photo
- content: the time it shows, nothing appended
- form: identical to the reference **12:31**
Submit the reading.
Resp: **10:22**
